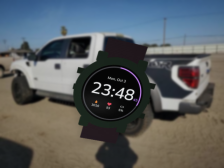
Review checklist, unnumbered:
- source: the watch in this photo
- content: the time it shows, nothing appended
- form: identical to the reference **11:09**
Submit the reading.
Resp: **23:48**
